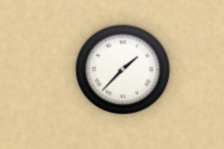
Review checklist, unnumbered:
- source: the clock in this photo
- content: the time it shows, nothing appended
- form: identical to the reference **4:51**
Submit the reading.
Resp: **1:37**
